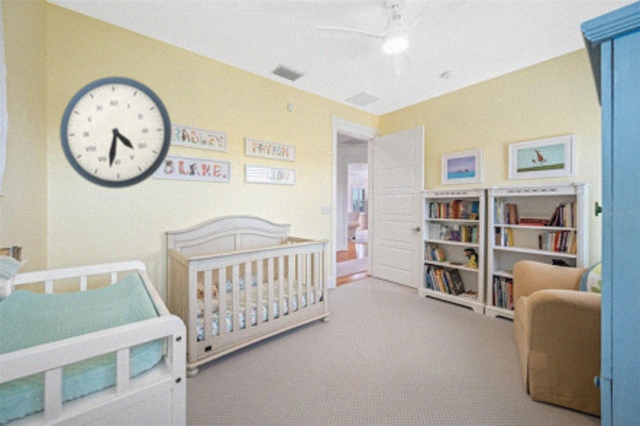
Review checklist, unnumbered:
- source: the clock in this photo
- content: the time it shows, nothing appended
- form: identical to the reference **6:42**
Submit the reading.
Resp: **4:32**
